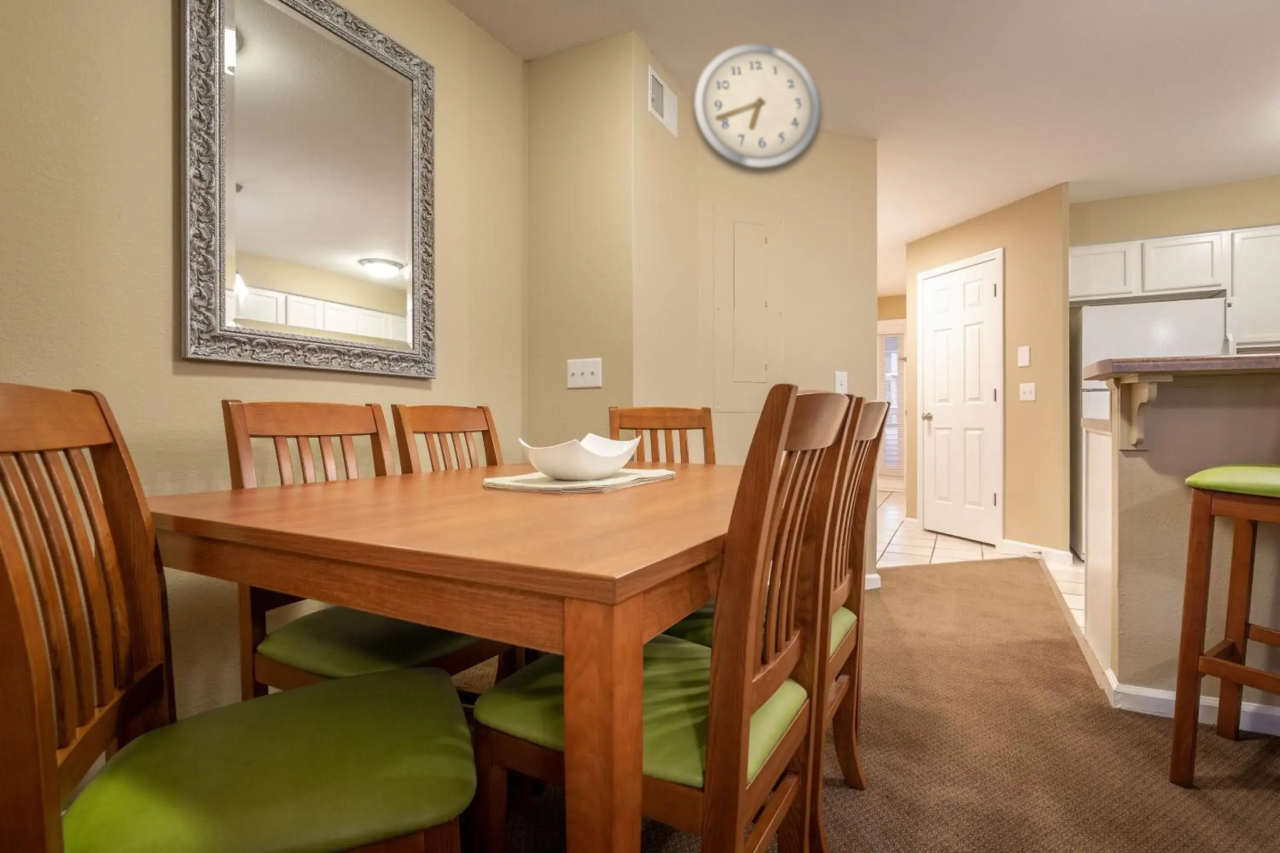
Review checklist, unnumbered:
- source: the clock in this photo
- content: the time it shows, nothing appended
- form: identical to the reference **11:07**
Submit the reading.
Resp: **6:42**
